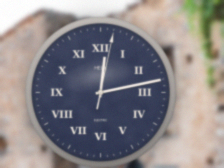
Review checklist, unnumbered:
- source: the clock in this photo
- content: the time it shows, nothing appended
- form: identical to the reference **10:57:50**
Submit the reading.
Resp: **12:13:02**
